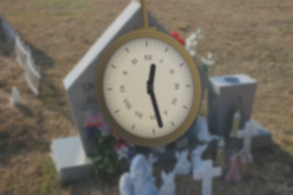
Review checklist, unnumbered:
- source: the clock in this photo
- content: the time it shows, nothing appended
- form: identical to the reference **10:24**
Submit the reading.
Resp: **12:28**
